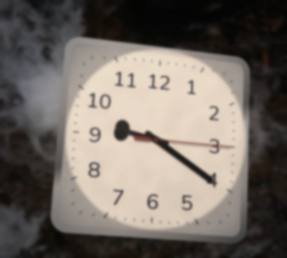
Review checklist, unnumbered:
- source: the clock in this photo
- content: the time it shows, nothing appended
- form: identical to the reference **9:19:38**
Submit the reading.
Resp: **9:20:15**
